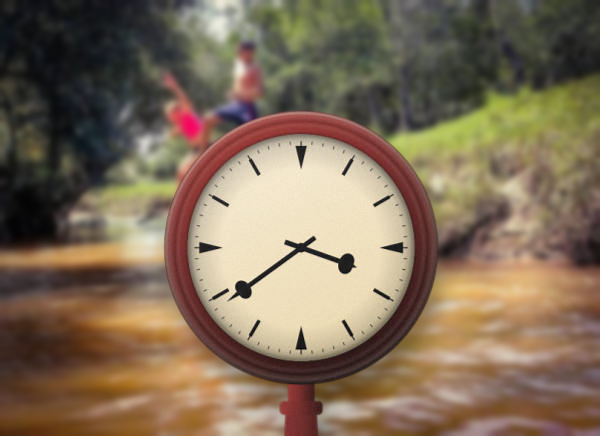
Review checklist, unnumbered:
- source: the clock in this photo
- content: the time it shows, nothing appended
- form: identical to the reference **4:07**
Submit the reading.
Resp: **3:39**
